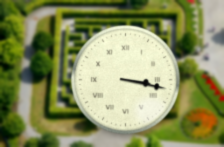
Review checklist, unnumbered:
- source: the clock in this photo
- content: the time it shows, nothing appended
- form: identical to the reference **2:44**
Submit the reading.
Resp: **3:17**
